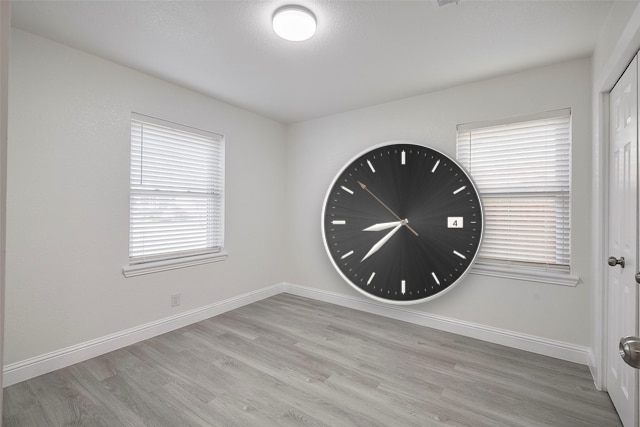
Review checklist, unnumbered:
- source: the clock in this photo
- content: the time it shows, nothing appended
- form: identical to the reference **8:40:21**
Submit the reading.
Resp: **8:37:52**
